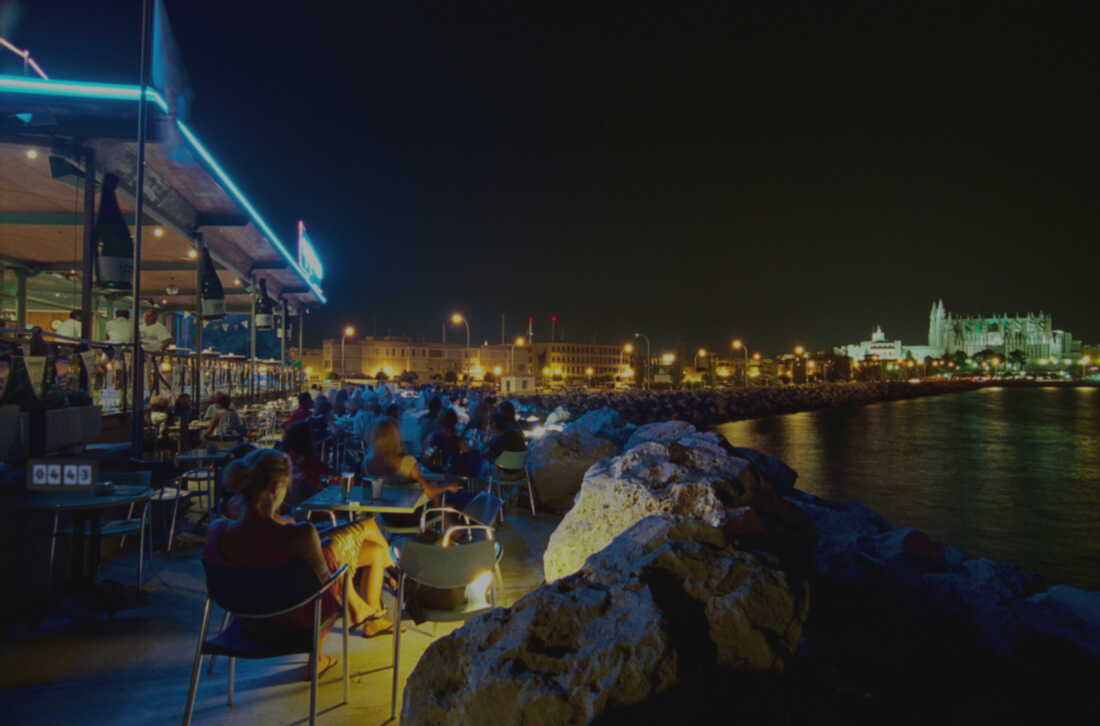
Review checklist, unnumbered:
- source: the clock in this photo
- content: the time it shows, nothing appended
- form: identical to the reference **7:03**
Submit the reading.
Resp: **4:43**
